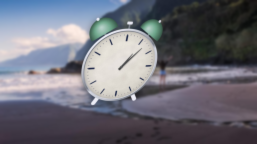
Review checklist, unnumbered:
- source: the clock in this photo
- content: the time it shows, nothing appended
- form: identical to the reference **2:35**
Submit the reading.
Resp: **1:07**
